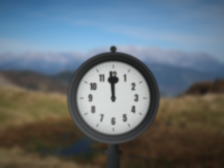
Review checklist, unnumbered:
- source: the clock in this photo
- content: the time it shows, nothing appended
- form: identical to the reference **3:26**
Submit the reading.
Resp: **11:59**
